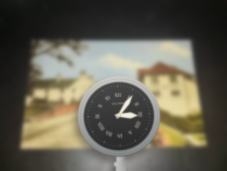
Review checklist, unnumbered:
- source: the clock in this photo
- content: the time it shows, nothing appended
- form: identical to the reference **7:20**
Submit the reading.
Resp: **3:06**
